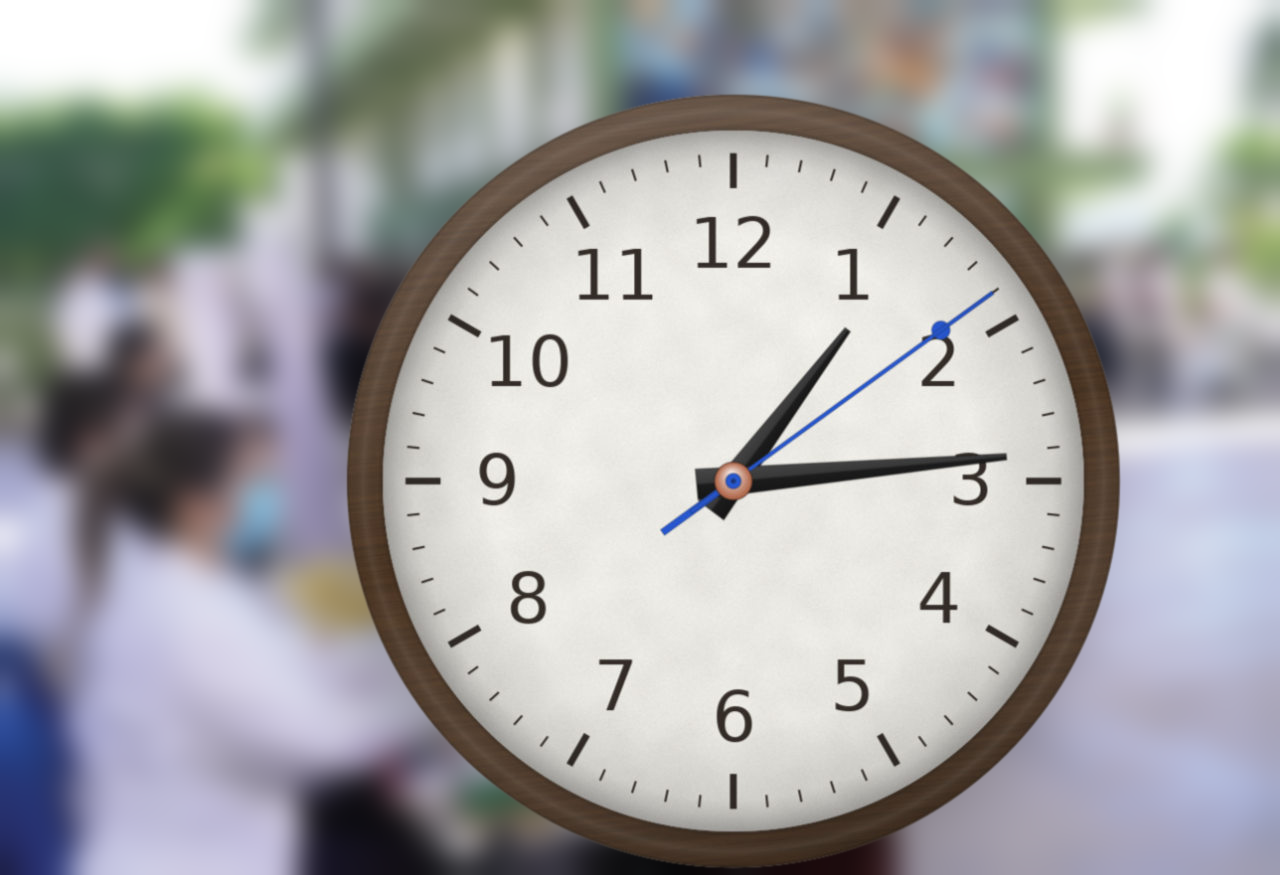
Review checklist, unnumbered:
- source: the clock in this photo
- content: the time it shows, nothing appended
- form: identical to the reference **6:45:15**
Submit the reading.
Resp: **1:14:09**
